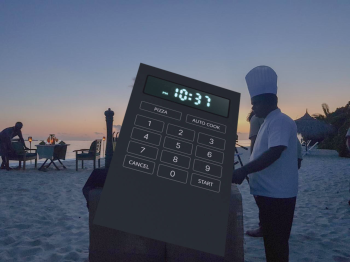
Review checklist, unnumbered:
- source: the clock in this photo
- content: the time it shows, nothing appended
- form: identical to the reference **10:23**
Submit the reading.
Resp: **10:37**
